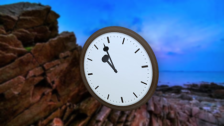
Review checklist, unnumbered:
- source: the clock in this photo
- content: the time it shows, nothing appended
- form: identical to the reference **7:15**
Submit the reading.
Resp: **10:58**
